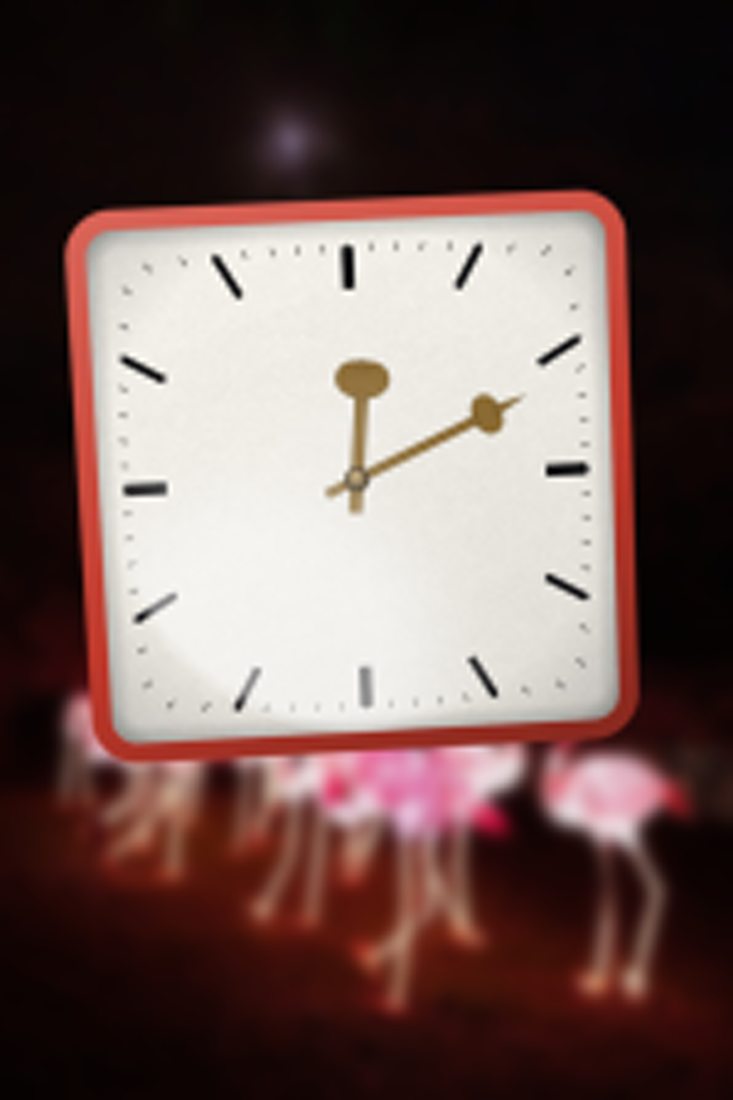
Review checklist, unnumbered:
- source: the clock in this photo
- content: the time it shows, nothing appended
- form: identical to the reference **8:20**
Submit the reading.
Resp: **12:11**
